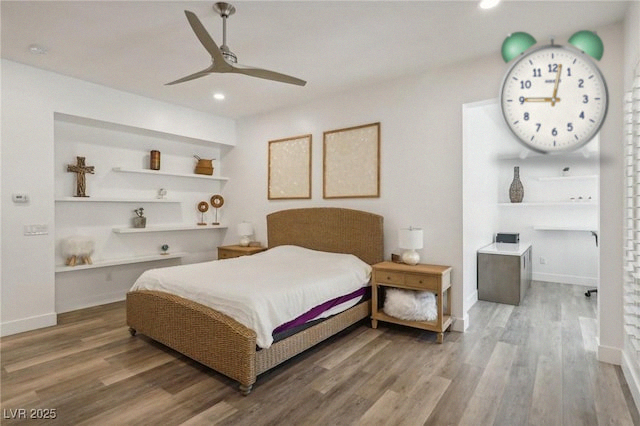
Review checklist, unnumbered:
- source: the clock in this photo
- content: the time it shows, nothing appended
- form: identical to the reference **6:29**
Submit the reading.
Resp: **9:02**
